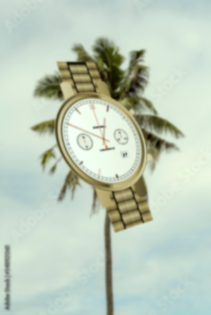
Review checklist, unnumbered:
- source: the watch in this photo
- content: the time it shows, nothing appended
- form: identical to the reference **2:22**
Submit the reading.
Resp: **12:50**
